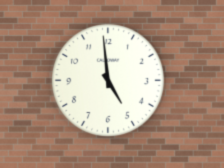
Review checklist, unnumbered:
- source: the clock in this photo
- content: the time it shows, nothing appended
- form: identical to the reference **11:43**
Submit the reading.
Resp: **4:59**
